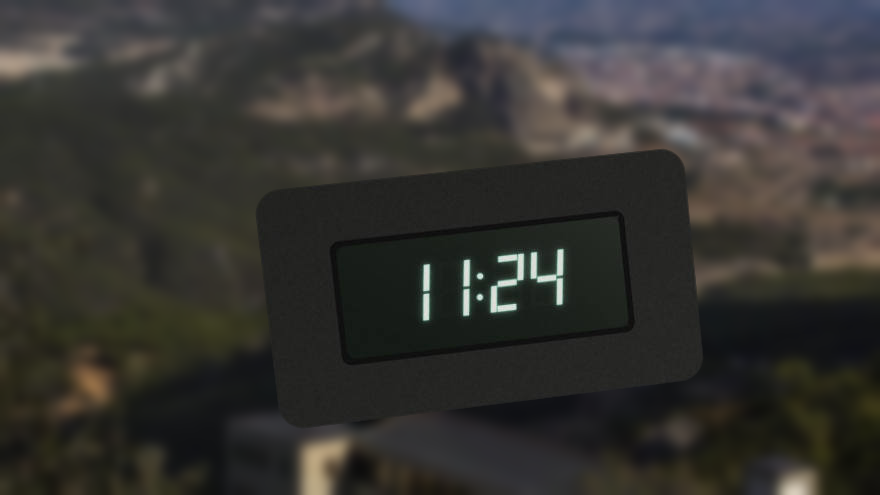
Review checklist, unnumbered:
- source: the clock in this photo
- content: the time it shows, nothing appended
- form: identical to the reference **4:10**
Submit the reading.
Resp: **11:24**
